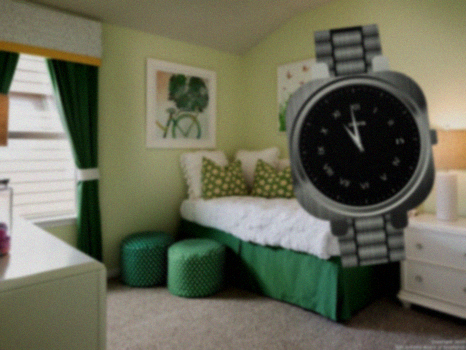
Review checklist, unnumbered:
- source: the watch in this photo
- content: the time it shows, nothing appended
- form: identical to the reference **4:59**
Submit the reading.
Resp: **10:59**
